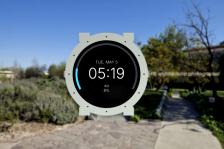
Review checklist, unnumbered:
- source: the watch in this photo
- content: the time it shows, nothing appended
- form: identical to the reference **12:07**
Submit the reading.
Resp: **5:19**
